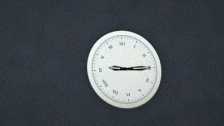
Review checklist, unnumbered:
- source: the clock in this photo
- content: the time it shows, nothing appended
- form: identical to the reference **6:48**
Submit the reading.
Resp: **9:15**
